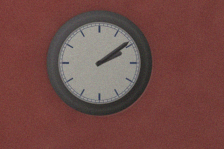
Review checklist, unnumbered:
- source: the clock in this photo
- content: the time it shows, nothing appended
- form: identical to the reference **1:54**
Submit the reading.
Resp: **2:09**
